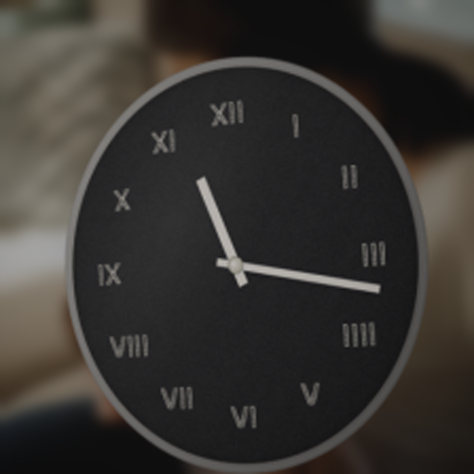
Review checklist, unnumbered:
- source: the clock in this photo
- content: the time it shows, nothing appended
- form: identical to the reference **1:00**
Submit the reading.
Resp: **11:17**
